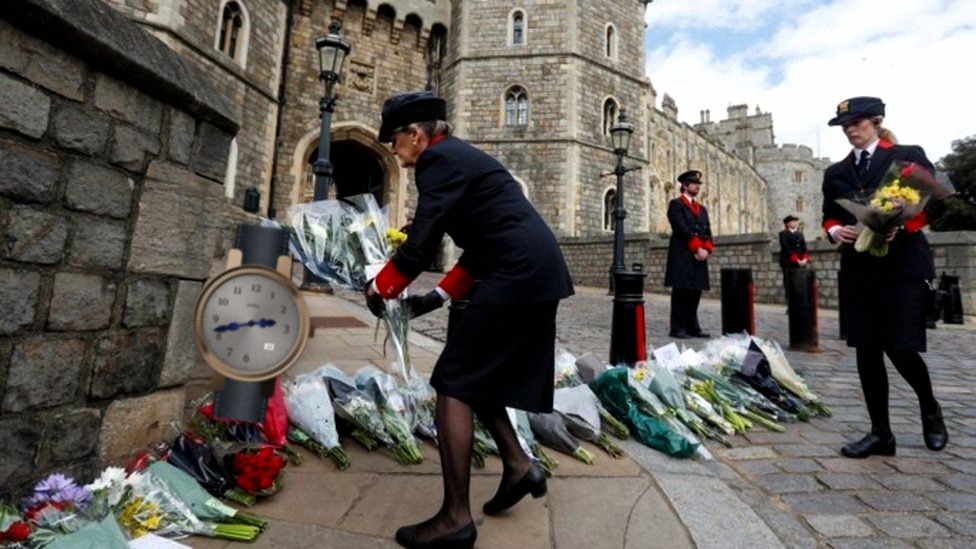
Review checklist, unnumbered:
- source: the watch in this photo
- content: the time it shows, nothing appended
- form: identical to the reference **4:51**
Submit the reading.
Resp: **2:42**
